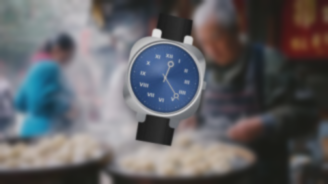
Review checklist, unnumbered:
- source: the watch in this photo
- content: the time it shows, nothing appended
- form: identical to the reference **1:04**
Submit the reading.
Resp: **12:23**
